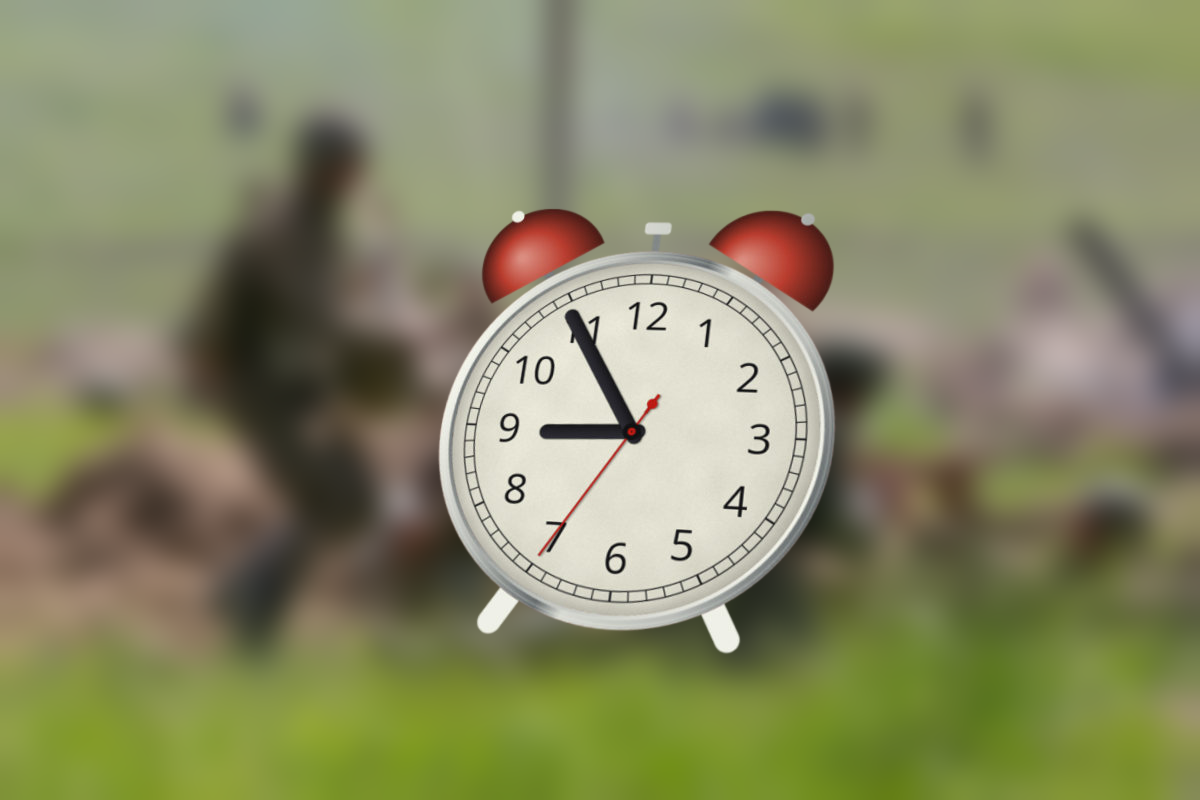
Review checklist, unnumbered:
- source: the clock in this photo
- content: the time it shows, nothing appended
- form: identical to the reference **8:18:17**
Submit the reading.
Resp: **8:54:35**
